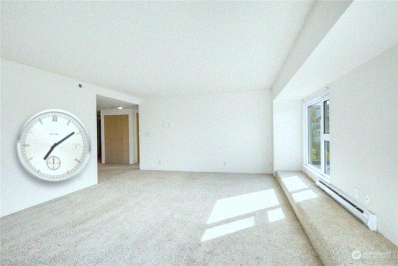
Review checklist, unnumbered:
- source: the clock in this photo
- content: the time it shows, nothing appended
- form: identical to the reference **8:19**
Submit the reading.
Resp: **7:09**
